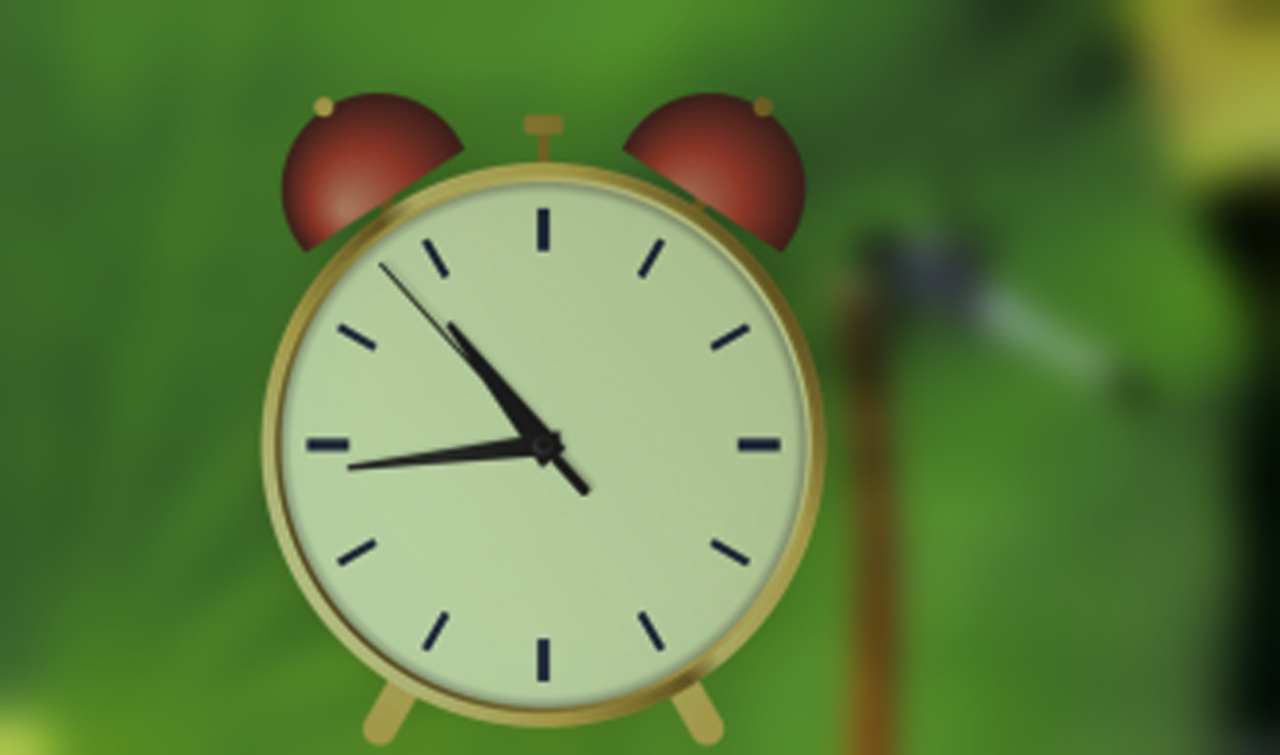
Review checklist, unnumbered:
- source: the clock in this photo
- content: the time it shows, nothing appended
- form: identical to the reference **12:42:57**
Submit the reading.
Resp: **10:43:53**
